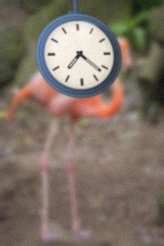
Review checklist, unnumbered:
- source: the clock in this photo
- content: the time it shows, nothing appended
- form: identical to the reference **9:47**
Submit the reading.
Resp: **7:22**
